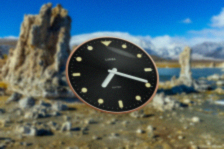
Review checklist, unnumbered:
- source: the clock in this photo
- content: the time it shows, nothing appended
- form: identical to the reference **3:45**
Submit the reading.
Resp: **7:19**
